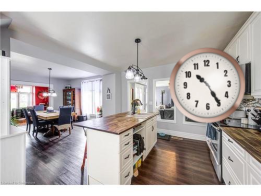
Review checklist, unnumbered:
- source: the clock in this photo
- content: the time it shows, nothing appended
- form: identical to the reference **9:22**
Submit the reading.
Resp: **10:25**
